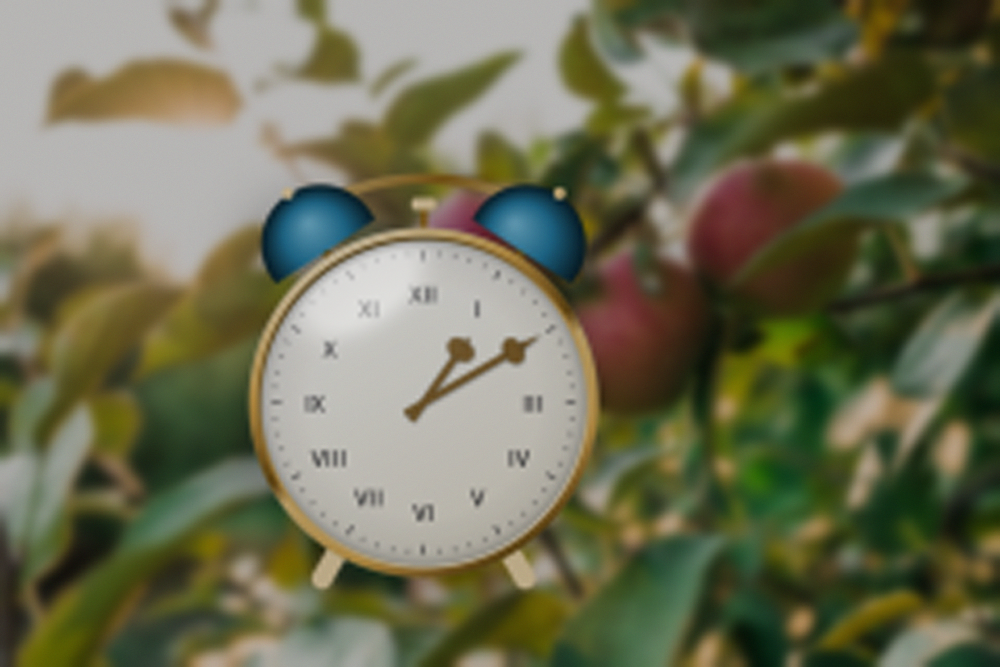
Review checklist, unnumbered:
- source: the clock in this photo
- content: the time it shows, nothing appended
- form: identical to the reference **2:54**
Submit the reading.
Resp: **1:10**
